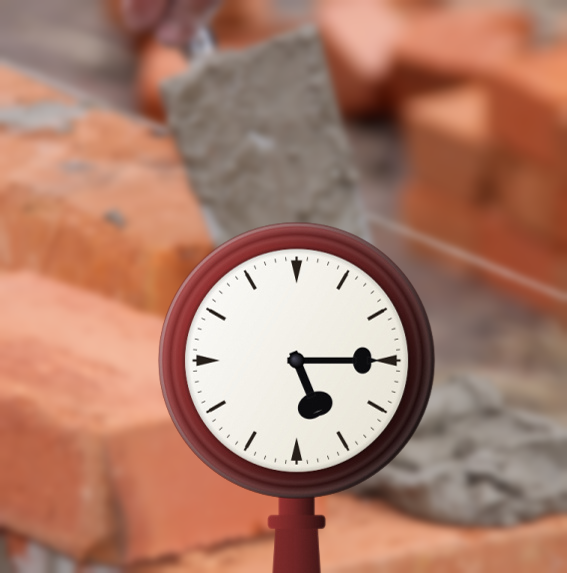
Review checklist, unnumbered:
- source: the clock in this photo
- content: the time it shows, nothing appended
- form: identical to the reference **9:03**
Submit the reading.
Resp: **5:15**
